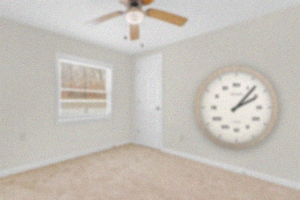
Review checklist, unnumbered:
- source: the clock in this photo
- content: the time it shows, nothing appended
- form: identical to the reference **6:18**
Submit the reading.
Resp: **2:07**
